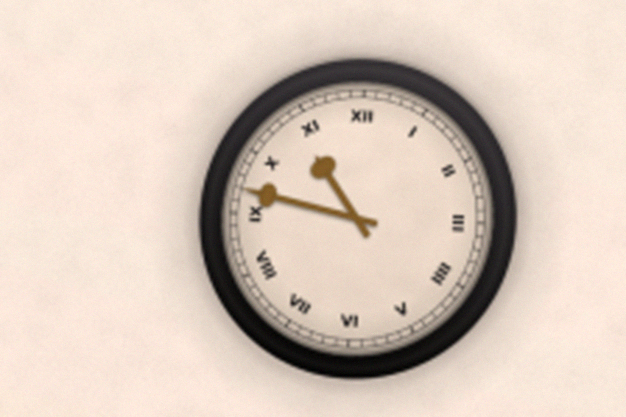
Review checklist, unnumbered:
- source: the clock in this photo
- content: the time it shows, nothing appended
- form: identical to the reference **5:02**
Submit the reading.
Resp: **10:47**
